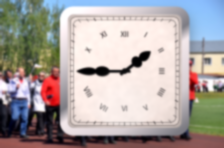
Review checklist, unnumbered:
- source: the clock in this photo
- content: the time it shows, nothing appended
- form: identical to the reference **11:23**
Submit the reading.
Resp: **1:45**
